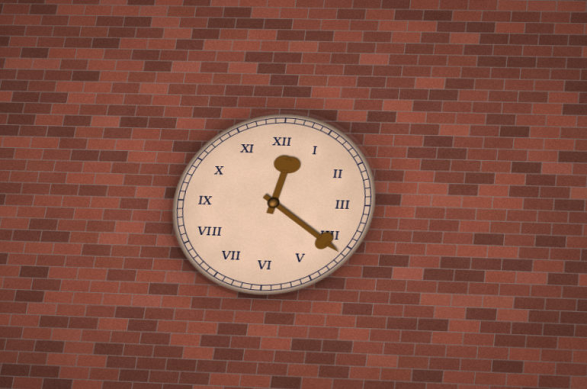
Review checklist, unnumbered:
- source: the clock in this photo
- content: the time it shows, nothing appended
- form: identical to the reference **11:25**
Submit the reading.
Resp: **12:21**
